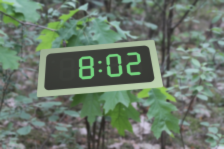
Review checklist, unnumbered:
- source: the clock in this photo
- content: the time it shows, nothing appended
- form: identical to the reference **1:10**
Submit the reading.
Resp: **8:02**
